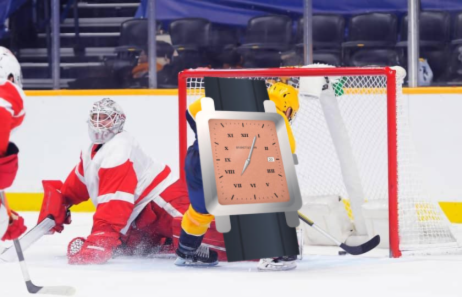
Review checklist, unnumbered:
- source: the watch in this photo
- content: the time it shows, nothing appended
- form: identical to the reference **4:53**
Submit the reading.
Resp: **7:04**
